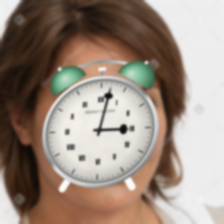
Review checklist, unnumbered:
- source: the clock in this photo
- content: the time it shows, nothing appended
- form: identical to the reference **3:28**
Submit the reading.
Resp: **3:02**
